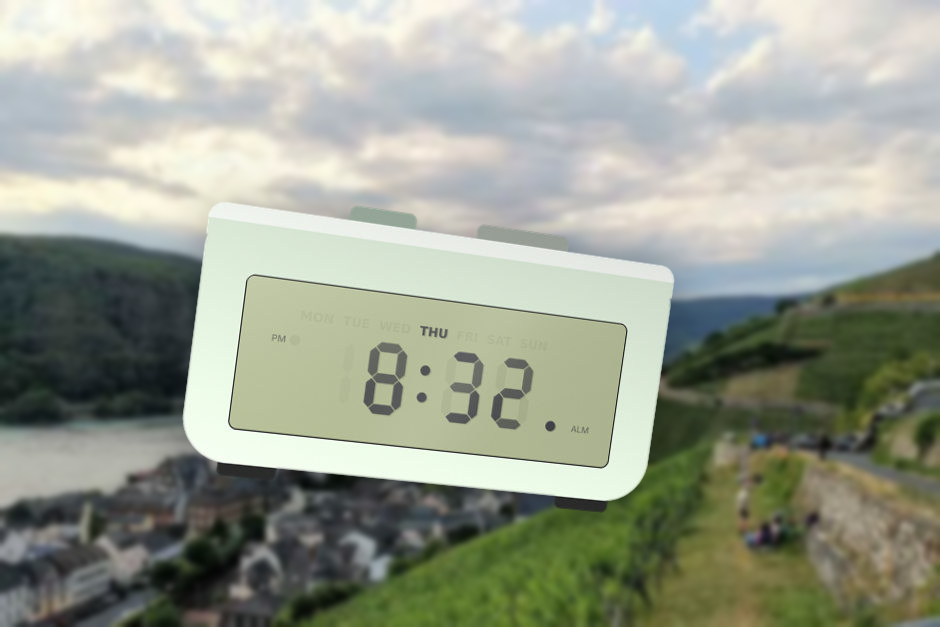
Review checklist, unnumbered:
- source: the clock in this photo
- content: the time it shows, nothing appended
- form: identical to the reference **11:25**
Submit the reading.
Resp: **8:32**
